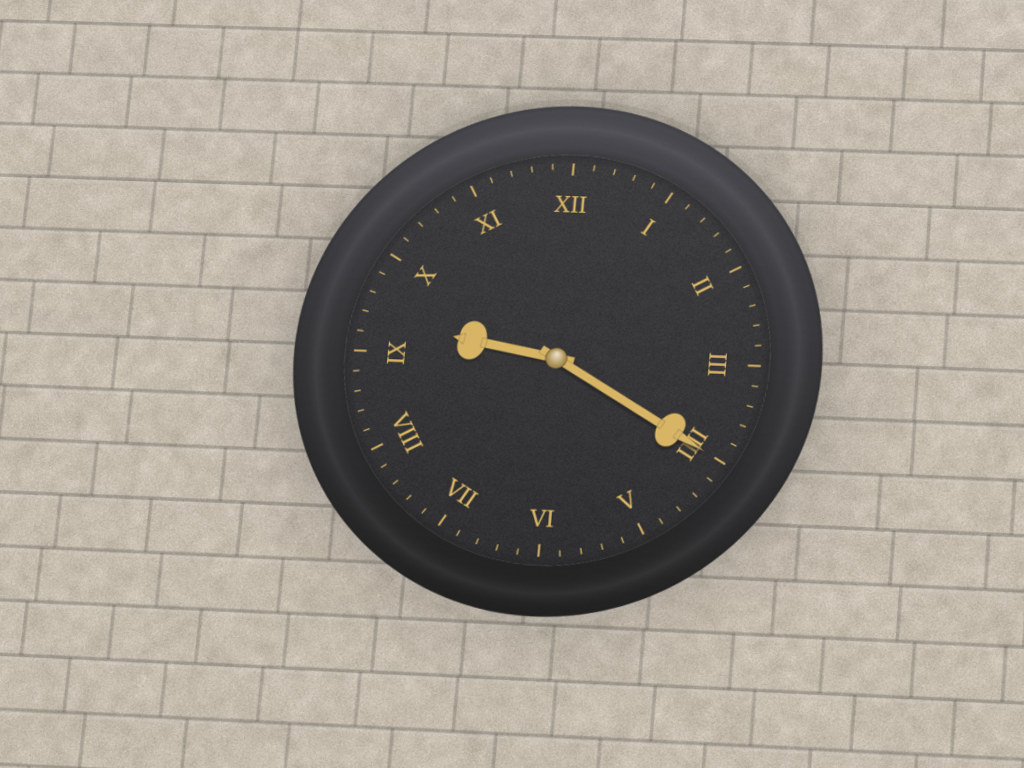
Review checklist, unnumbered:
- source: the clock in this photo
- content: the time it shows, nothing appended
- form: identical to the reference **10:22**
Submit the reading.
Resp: **9:20**
